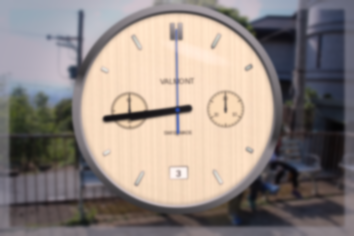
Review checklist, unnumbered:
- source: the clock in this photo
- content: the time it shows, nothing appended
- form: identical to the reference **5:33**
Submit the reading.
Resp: **8:44**
